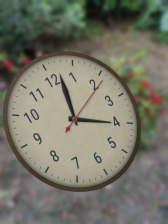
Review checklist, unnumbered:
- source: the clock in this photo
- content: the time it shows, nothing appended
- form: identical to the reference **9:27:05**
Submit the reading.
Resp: **4:02:11**
